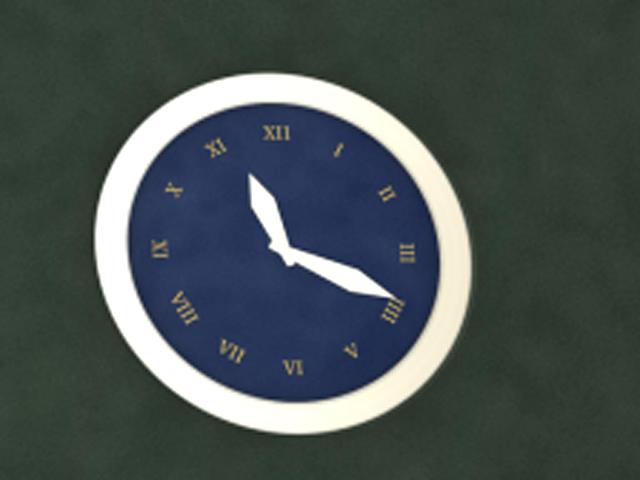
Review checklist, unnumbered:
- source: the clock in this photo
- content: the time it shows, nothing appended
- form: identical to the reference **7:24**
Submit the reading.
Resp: **11:19**
